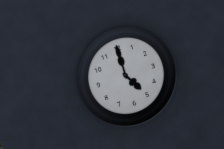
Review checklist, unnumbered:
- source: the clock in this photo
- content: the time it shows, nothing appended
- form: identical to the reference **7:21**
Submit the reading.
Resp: **5:00**
